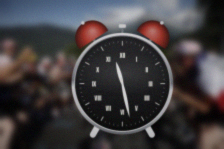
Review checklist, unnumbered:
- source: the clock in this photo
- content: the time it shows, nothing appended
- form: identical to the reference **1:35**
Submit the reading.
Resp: **11:28**
